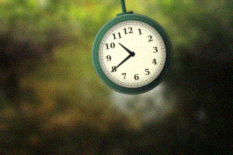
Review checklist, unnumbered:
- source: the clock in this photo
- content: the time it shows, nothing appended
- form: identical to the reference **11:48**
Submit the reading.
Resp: **10:40**
